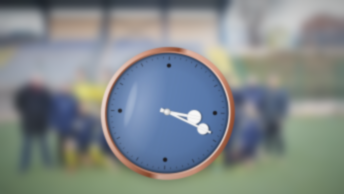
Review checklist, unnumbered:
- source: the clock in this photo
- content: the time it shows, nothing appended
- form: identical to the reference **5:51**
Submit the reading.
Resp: **3:19**
